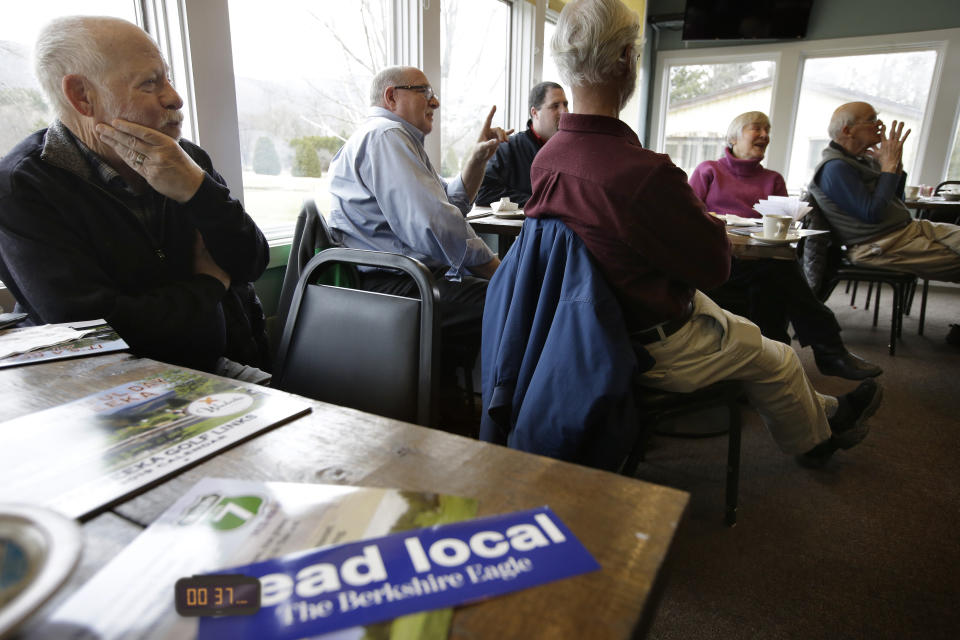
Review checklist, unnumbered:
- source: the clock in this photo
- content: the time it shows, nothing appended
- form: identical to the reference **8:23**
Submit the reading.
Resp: **0:37**
